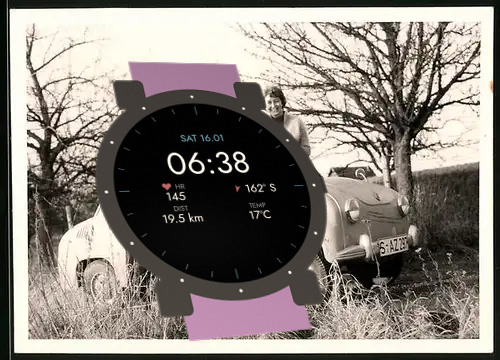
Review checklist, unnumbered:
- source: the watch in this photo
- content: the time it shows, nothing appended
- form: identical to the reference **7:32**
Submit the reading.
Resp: **6:38**
